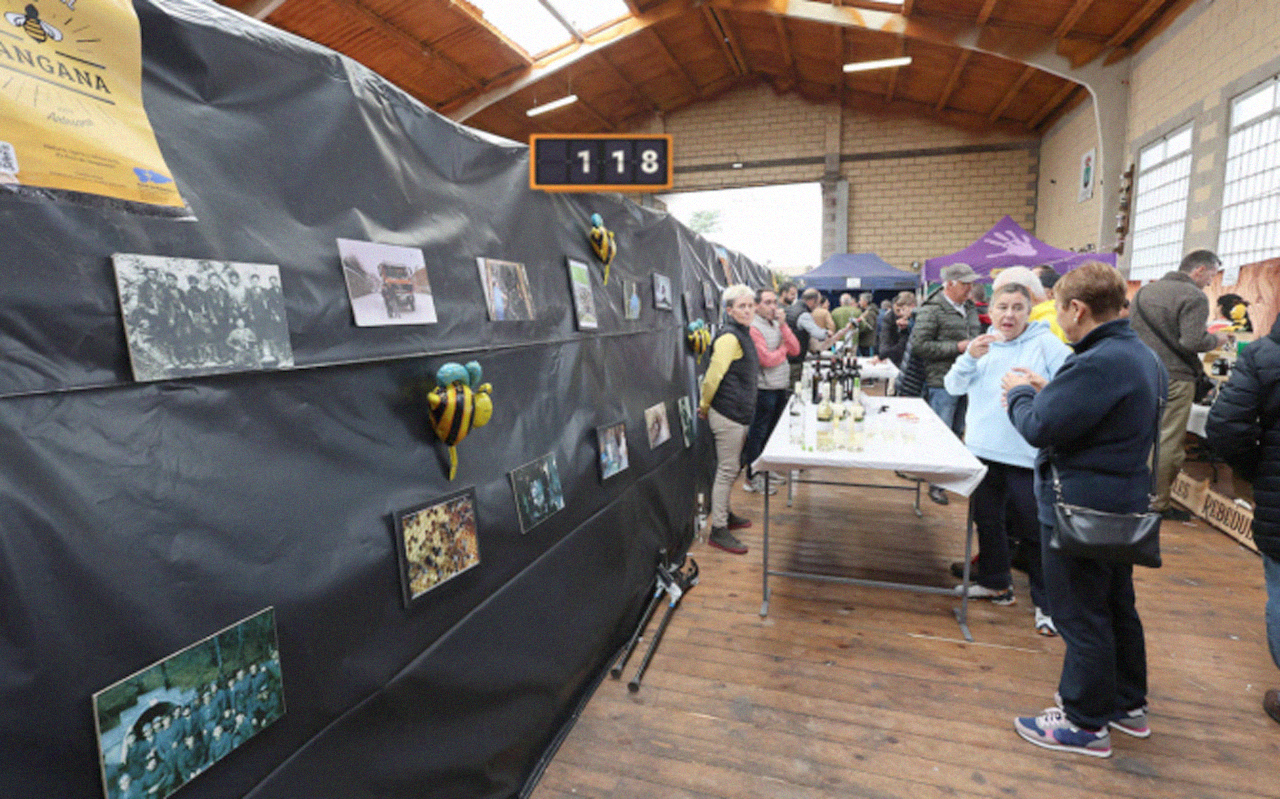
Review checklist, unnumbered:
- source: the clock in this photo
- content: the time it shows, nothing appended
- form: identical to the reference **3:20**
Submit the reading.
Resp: **1:18**
